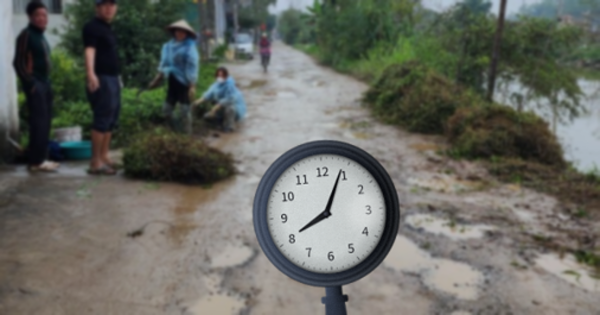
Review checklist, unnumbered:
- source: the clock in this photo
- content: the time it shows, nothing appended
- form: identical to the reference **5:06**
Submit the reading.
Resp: **8:04**
